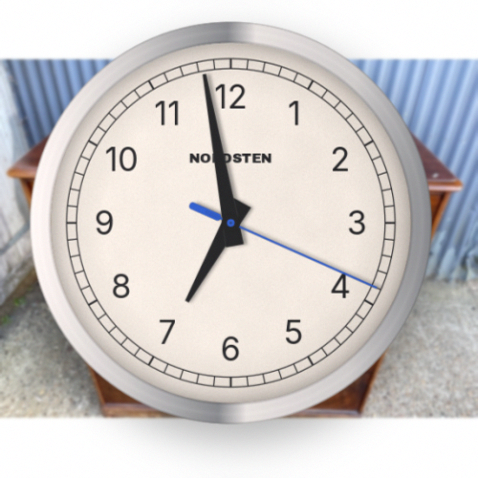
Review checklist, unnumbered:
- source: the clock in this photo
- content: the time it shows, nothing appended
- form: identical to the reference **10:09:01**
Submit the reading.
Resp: **6:58:19**
